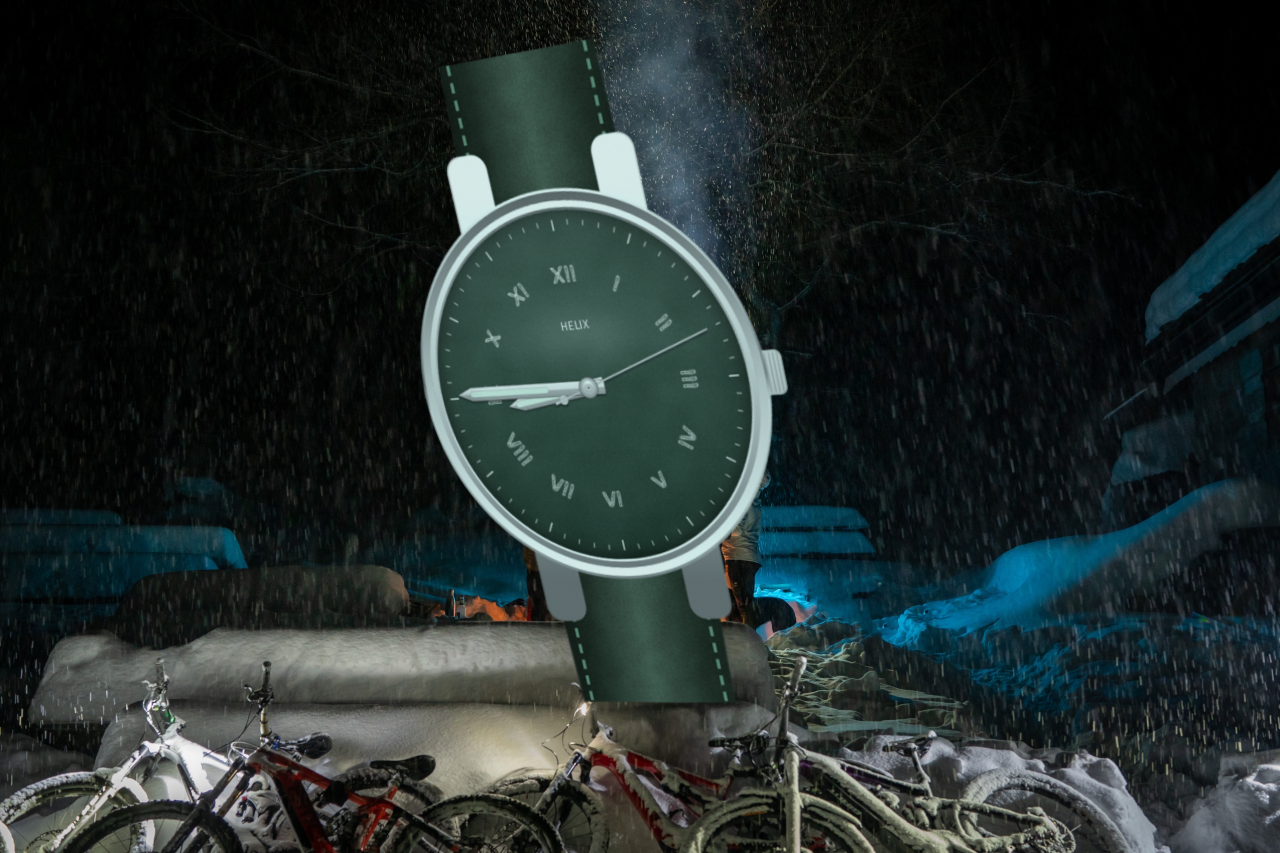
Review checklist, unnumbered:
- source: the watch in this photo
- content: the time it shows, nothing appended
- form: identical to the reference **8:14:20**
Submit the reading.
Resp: **8:45:12**
